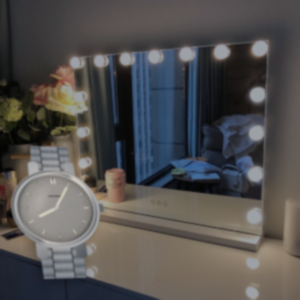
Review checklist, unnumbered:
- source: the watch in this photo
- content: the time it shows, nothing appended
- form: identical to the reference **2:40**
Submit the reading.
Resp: **8:05**
